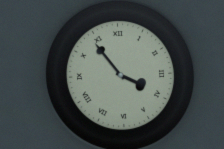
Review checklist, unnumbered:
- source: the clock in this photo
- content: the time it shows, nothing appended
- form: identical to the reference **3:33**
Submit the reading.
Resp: **3:54**
